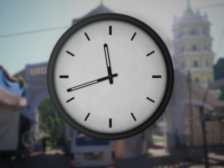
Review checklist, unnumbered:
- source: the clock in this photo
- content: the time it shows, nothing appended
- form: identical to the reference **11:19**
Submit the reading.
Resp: **11:42**
